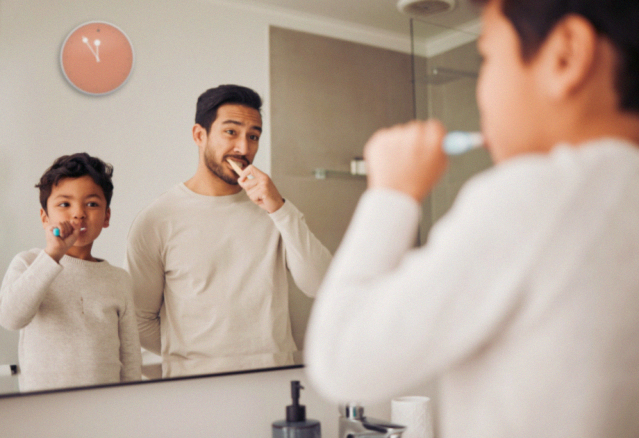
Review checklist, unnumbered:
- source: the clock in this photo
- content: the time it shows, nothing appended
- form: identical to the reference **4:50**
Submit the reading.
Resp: **11:54**
